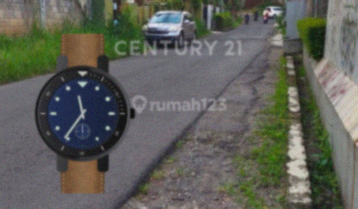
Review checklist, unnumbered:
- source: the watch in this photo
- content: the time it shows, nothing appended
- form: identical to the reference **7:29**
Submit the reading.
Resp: **11:36**
